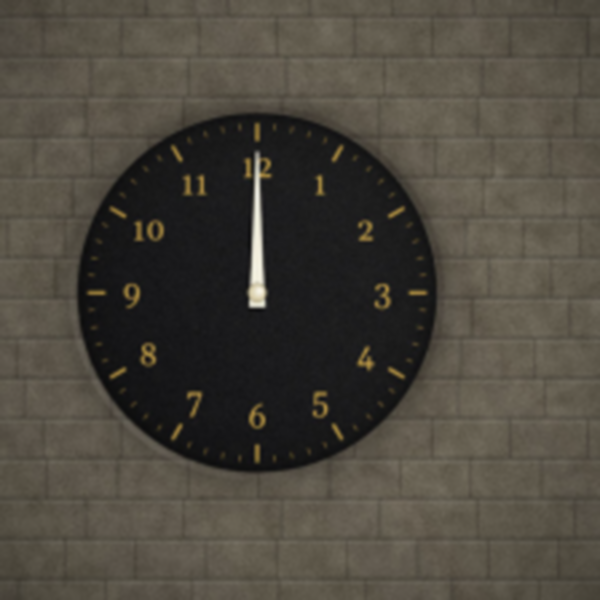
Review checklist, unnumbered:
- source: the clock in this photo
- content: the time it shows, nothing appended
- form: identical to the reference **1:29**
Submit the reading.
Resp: **12:00**
